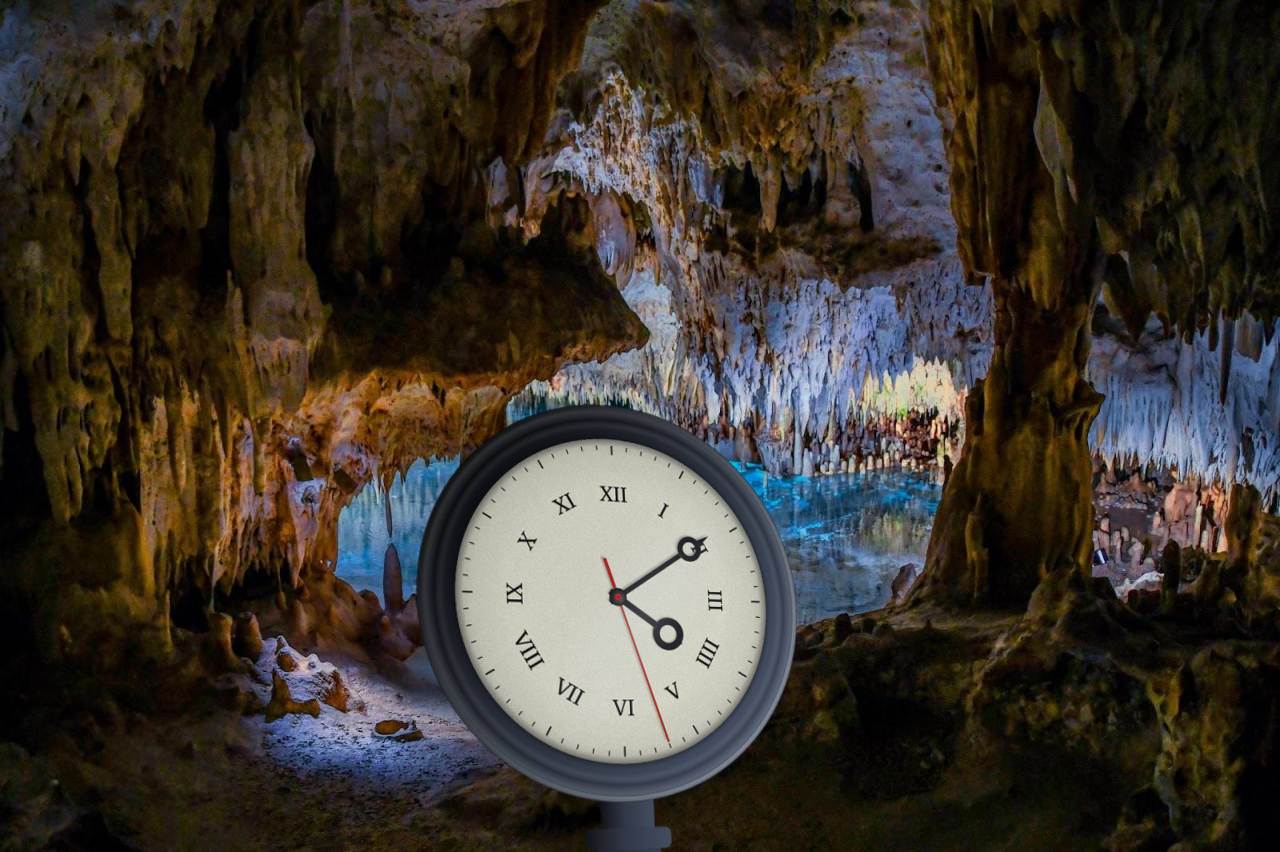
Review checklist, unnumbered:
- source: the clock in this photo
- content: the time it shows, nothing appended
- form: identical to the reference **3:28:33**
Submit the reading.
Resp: **4:09:27**
